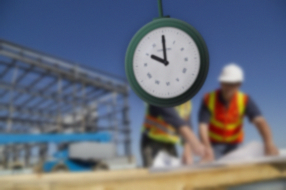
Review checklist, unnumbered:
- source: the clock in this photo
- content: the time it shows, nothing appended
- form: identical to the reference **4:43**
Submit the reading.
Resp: **10:00**
